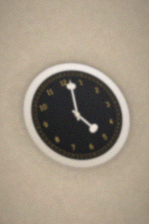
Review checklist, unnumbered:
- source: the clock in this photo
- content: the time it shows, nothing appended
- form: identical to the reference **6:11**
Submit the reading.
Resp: **5:02**
